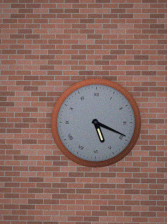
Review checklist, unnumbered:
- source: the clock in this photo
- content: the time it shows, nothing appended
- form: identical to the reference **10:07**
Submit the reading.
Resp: **5:19**
